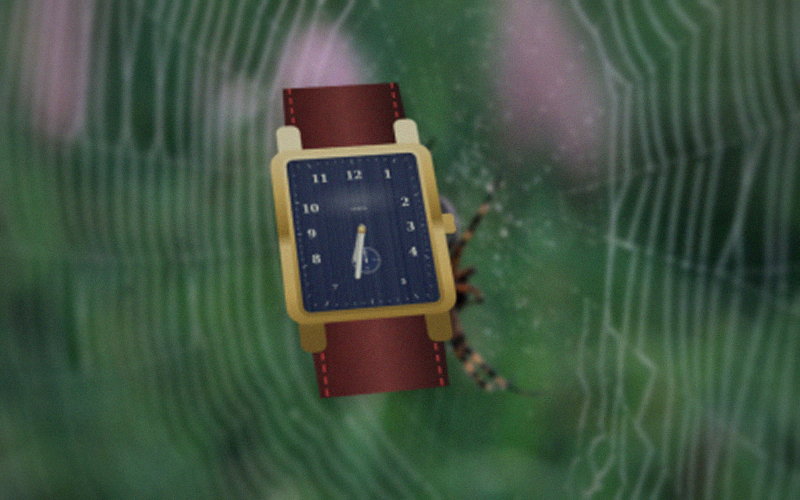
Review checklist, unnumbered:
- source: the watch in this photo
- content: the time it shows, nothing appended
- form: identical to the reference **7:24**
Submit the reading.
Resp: **6:32**
